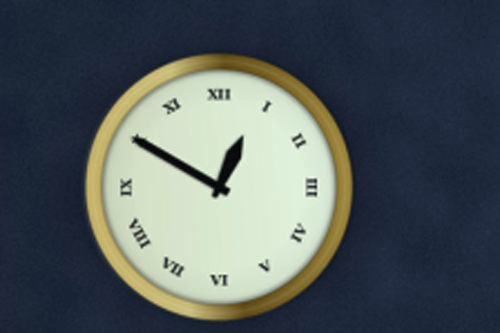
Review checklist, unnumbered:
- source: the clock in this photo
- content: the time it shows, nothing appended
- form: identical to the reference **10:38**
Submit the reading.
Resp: **12:50**
